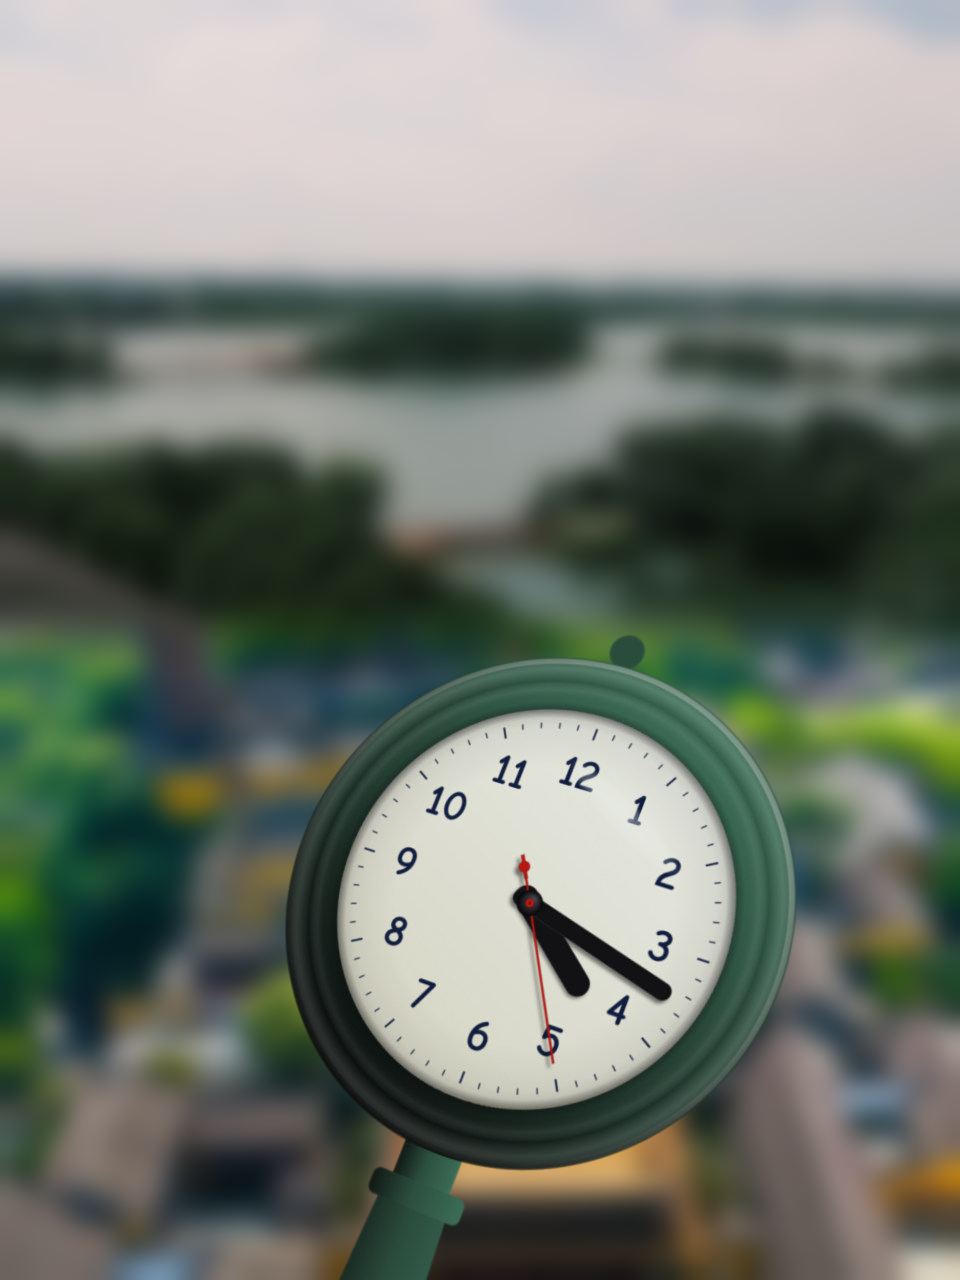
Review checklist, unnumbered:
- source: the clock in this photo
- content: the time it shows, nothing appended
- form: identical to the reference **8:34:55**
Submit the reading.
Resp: **4:17:25**
